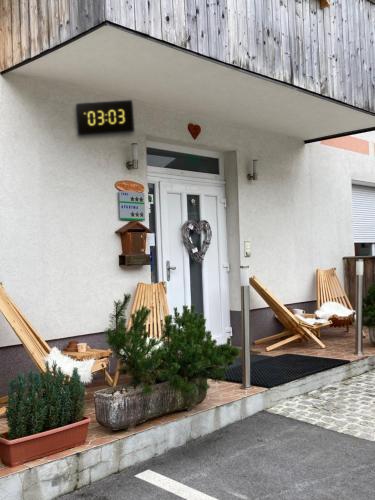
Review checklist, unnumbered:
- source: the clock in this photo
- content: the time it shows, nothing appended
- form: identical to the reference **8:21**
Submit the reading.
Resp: **3:03**
